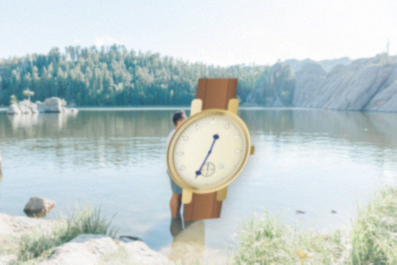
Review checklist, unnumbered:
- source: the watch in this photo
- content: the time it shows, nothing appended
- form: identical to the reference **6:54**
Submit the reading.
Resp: **12:34**
